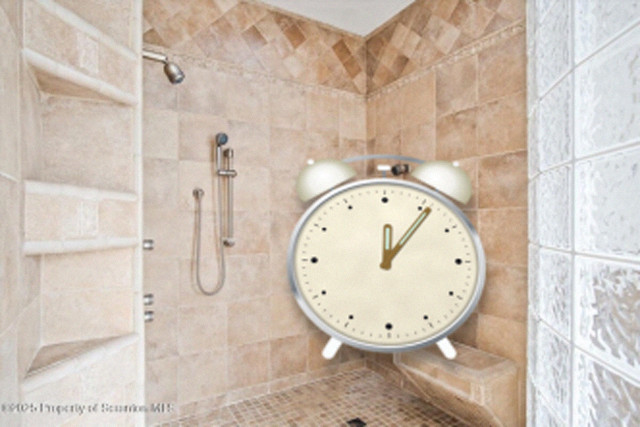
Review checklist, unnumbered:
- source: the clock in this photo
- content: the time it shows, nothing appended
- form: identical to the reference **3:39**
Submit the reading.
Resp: **12:06**
